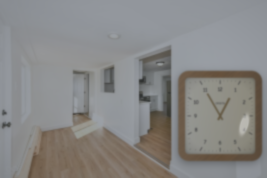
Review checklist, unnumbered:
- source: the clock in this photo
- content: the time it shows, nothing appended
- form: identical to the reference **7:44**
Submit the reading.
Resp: **12:55**
